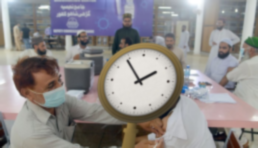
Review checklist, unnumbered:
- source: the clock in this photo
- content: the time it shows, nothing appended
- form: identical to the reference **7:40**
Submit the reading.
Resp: **1:54**
